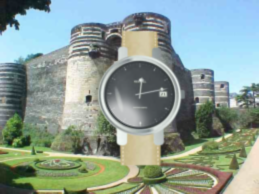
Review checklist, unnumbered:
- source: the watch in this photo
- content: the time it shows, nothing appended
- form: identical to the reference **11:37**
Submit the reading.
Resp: **12:13**
